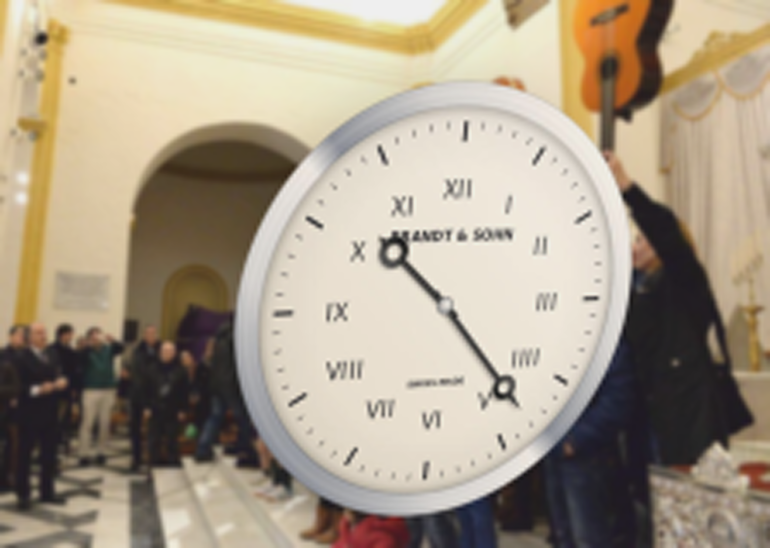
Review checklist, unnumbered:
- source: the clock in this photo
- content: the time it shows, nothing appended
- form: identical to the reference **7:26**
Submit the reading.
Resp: **10:23**
